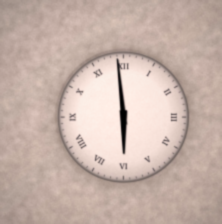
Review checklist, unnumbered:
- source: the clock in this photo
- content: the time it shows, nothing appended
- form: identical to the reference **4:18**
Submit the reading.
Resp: **5:59**
